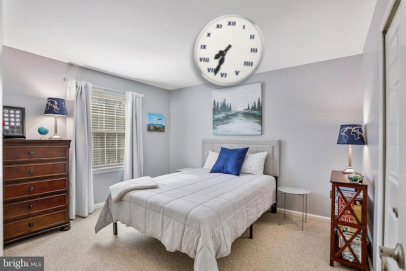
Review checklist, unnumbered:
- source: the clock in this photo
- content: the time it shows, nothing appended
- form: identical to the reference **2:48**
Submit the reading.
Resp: **7:33**
